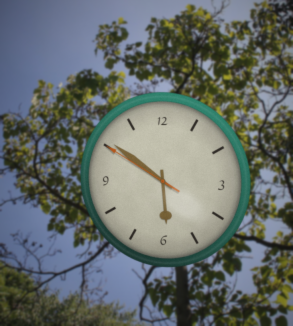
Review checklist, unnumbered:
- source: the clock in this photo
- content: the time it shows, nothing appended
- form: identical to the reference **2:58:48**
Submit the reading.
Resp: **5:50:50**
